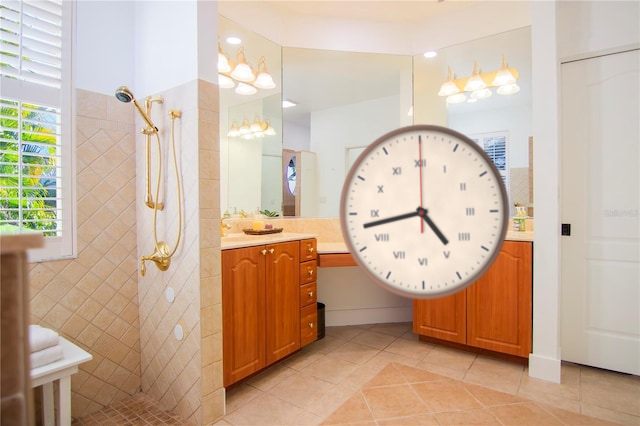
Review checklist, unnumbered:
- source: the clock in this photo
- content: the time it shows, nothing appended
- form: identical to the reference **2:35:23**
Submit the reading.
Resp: **4:43:00**
